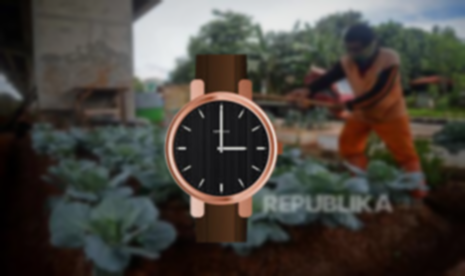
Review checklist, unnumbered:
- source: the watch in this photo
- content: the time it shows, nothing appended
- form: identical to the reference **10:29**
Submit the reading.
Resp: **3:00**
